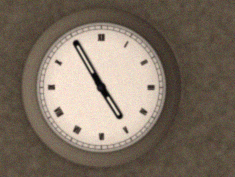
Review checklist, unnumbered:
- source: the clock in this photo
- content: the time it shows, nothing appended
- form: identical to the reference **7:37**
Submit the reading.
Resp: **4:55**
